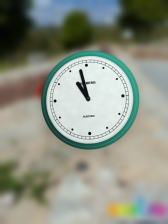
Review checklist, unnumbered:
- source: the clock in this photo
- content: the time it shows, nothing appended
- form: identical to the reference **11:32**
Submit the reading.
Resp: **10:58**
